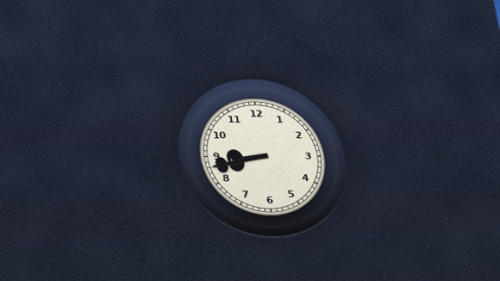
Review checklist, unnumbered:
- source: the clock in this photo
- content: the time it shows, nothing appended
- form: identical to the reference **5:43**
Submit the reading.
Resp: **8:43**
